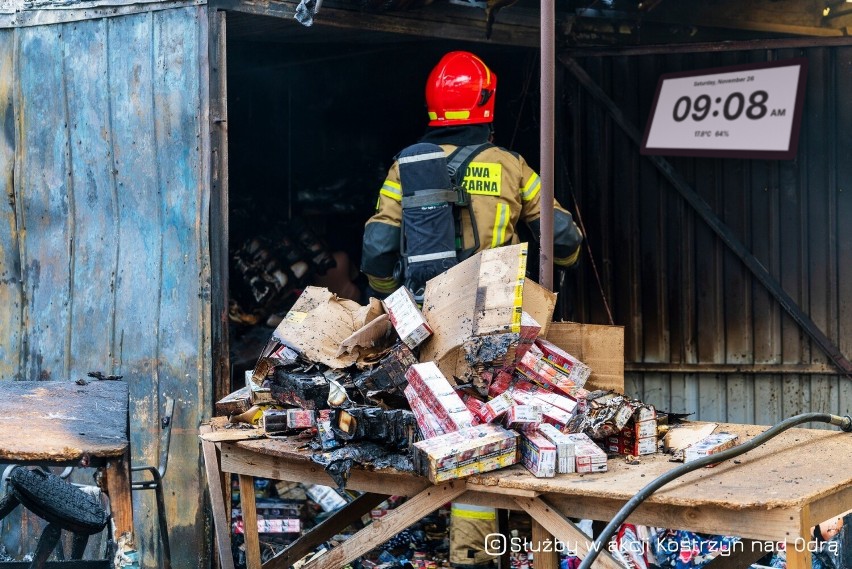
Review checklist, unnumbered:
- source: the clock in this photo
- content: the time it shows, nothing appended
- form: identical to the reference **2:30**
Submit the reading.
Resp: **9:08**
